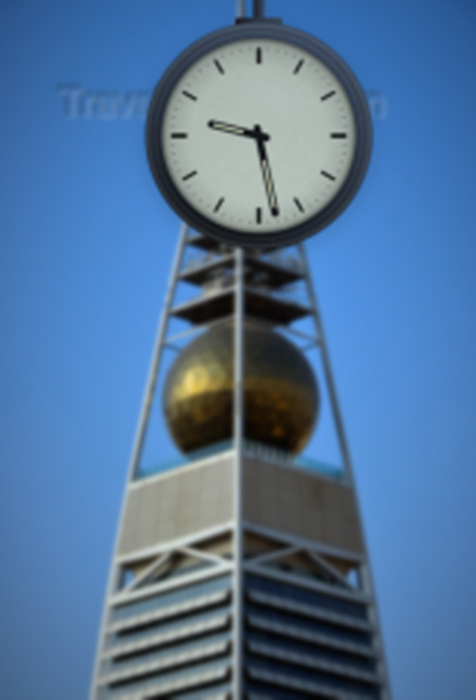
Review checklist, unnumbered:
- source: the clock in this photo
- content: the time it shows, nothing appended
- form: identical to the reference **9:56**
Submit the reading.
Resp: **9:28**
